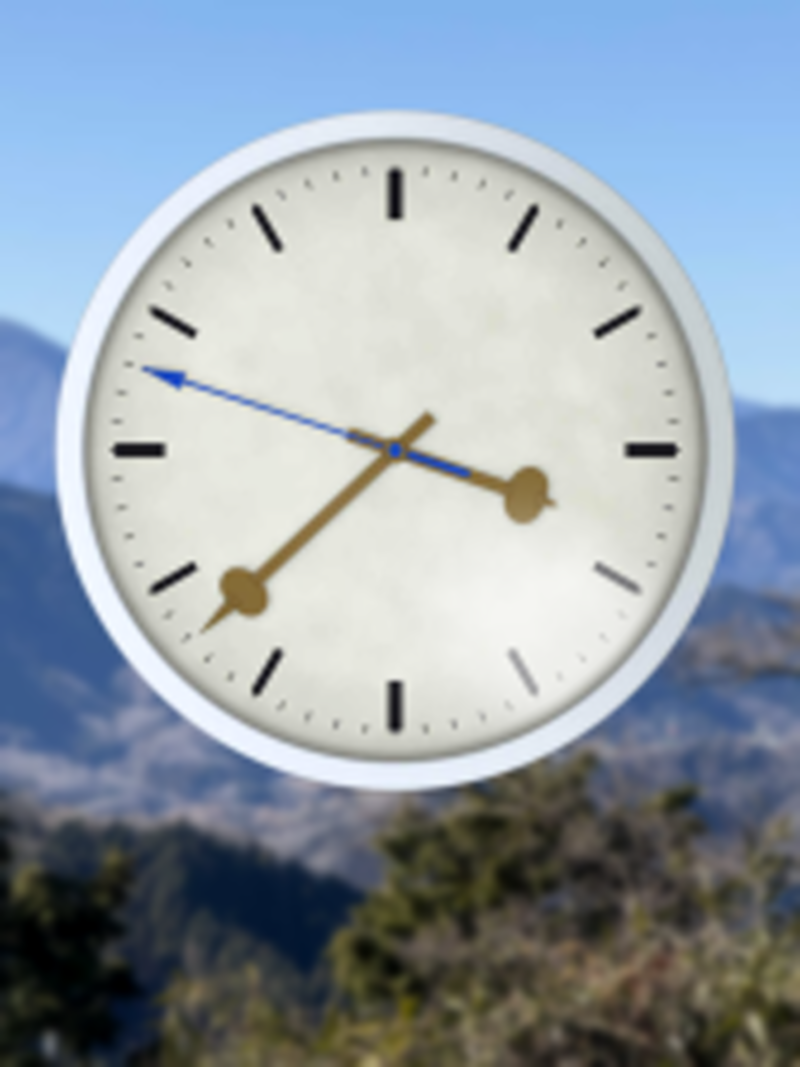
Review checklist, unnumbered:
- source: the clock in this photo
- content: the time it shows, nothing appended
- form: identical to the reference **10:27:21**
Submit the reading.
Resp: **3:37:48**
